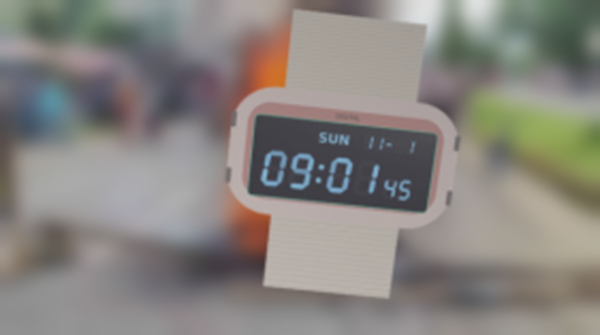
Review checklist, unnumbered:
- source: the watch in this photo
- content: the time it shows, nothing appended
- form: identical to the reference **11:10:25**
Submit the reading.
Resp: **9:01:45**
